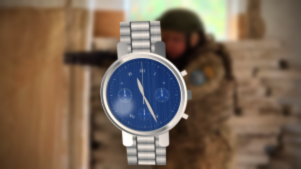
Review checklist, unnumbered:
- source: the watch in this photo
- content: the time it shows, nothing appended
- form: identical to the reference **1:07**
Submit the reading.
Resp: **11:26**
